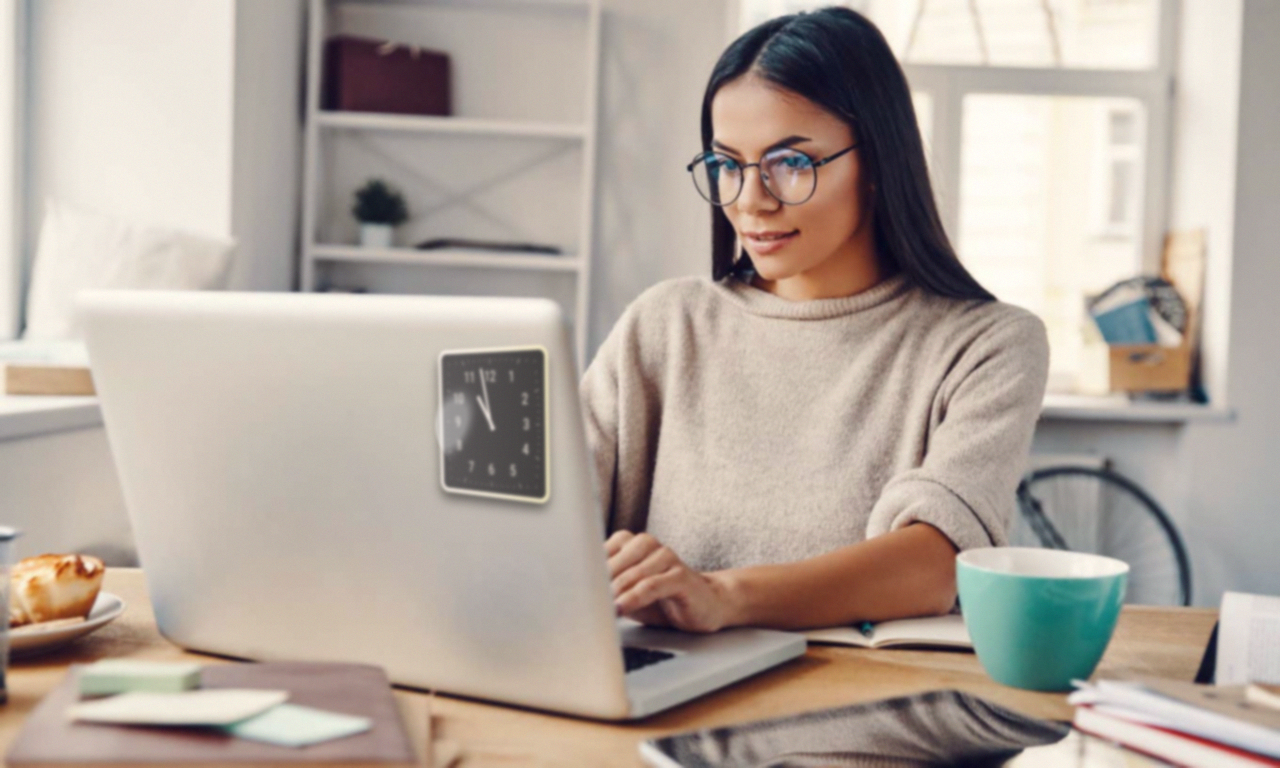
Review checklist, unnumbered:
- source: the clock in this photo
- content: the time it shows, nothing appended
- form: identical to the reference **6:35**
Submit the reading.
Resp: **10:58**
